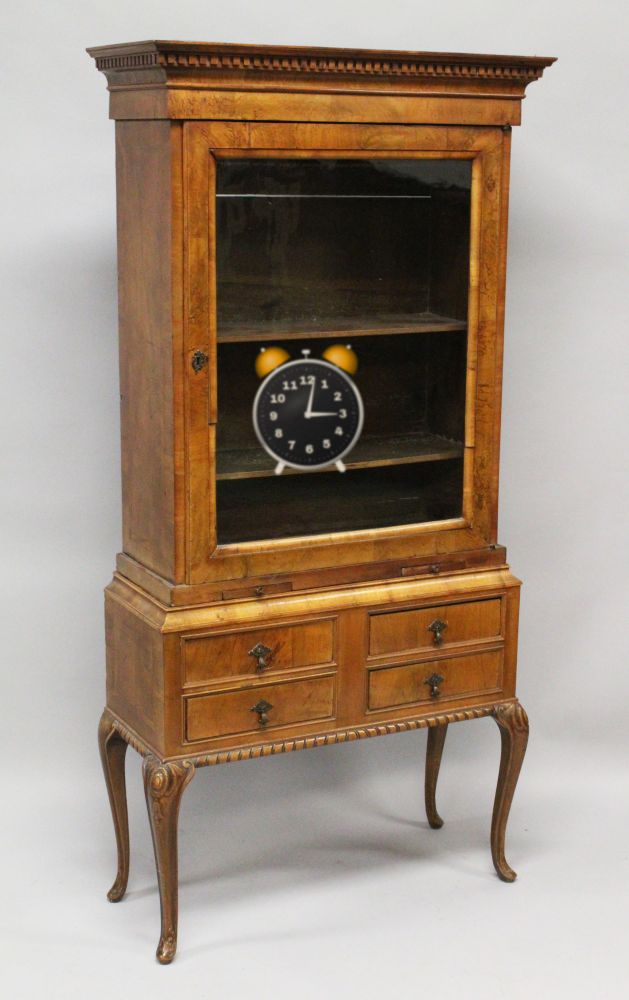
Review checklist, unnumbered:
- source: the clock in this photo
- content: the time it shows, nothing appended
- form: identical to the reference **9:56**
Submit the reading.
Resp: **3:02**
